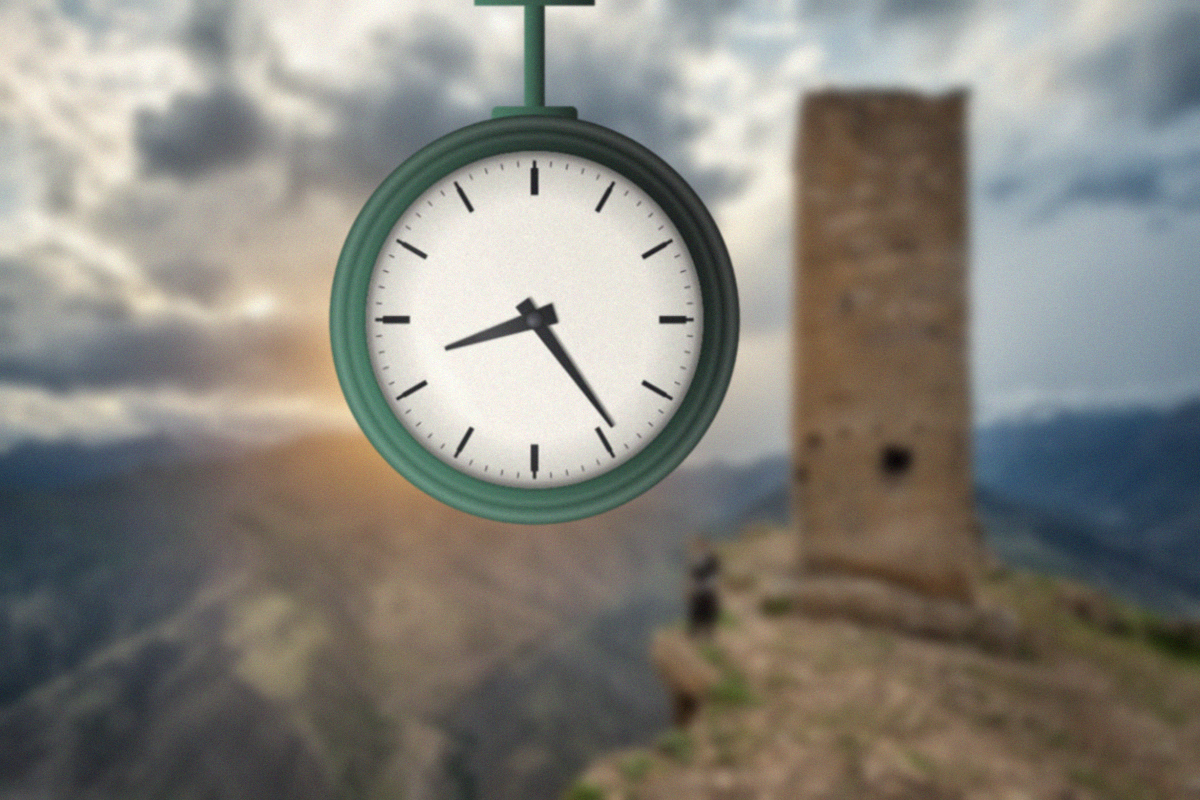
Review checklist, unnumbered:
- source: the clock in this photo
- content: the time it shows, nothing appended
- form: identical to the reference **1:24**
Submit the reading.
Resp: **8:24**
